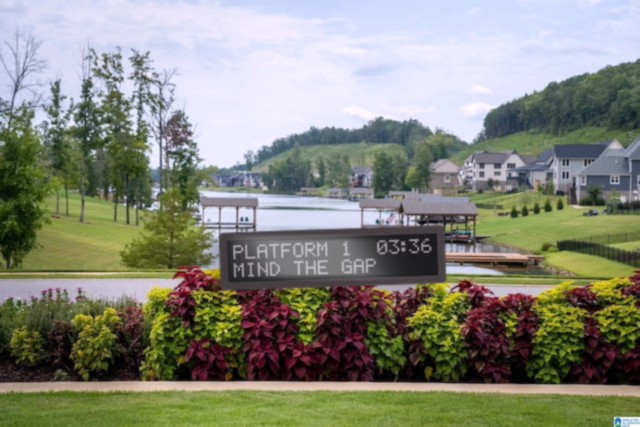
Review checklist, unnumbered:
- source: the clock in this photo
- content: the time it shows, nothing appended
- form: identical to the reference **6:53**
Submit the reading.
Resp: **3:36**
